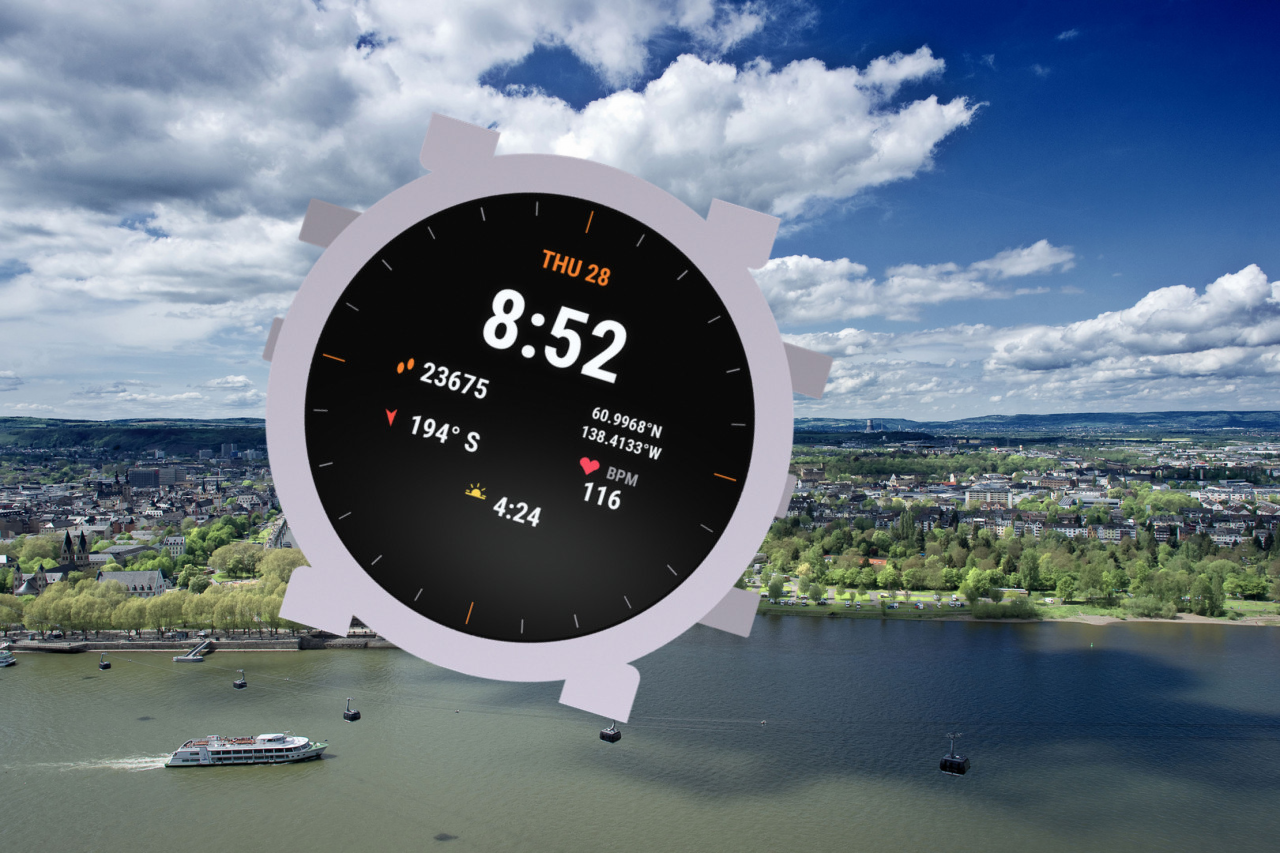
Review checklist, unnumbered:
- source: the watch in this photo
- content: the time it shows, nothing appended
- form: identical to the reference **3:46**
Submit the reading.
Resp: **8:52**
